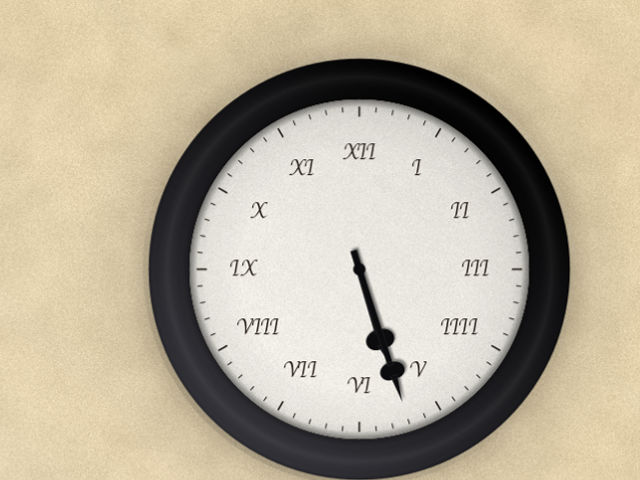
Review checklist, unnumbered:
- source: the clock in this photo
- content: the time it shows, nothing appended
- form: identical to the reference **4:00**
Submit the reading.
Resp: **5:27**
